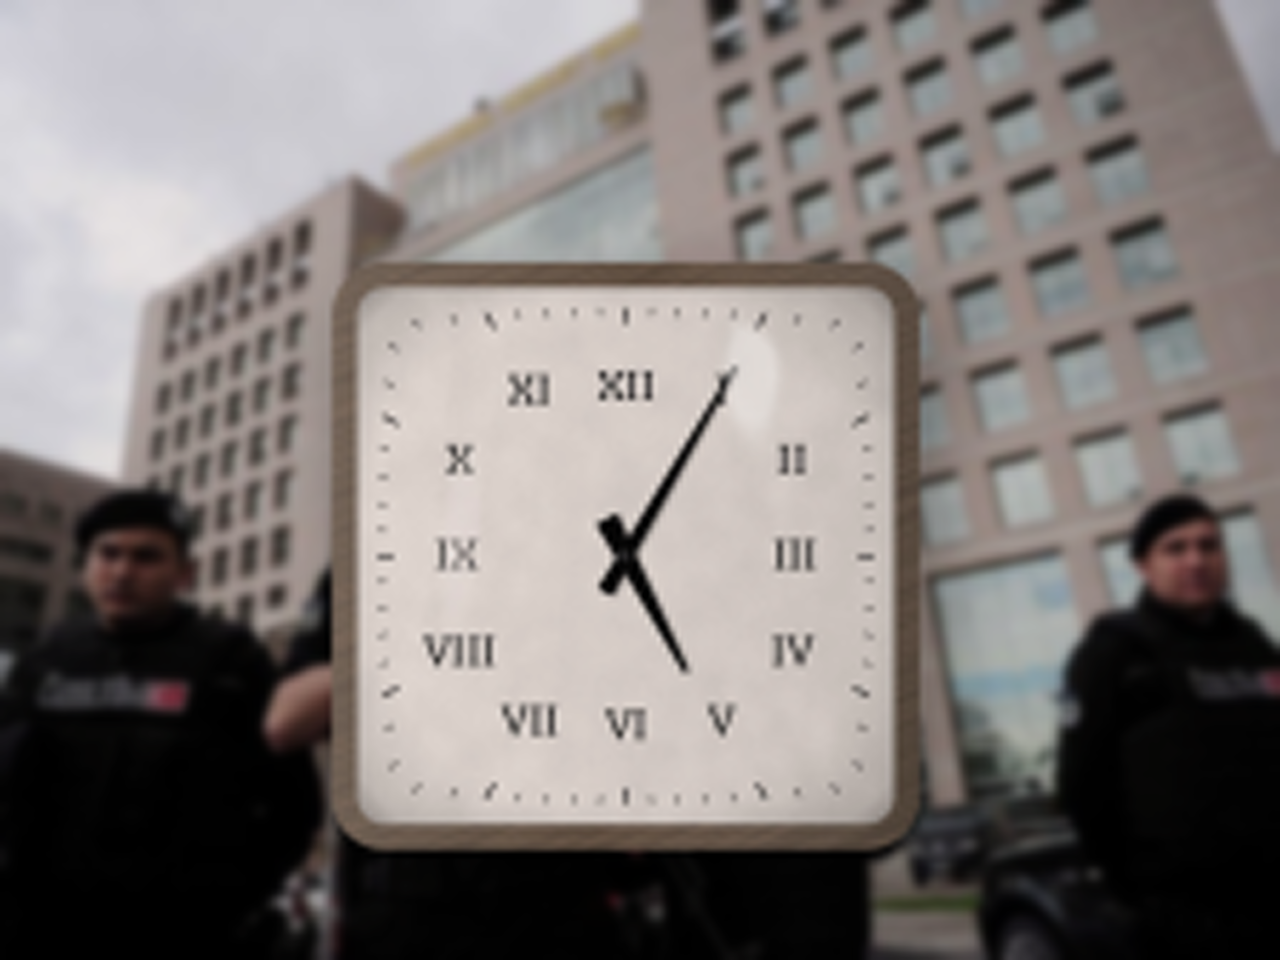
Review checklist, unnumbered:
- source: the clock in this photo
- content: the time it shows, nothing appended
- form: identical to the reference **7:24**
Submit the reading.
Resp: **5:05**
